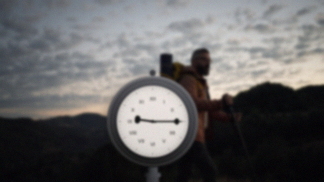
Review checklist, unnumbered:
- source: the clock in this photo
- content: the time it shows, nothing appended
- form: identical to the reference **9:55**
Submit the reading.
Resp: **9:15**
